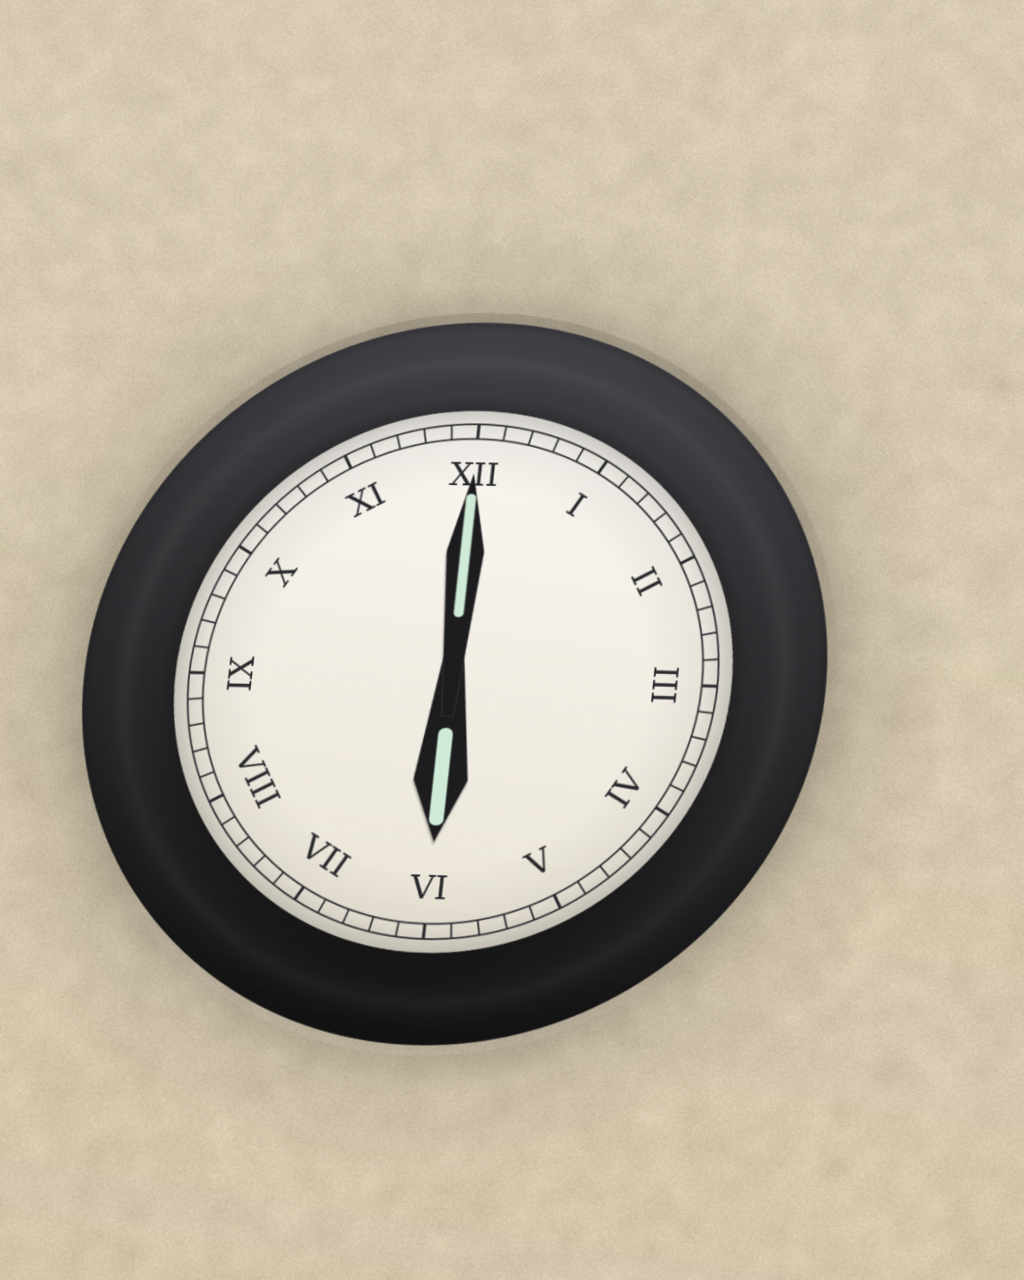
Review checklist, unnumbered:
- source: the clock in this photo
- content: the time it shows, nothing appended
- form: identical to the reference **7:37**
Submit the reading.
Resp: **6:00**
